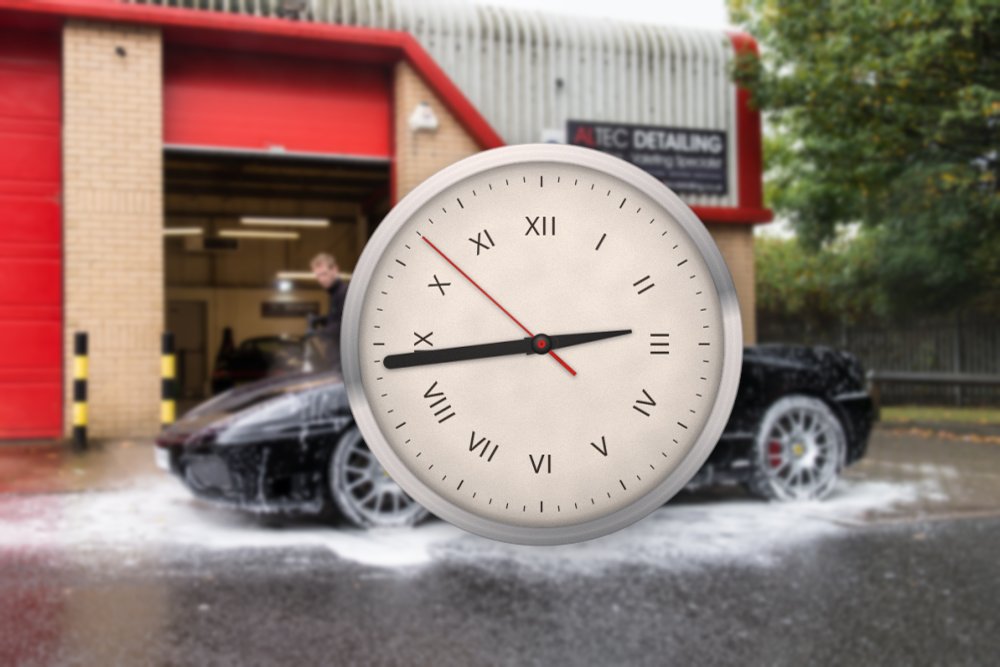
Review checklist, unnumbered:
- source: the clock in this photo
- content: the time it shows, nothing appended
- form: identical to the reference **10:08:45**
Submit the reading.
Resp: **2:43:52**
